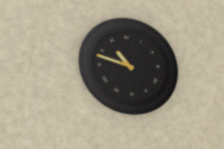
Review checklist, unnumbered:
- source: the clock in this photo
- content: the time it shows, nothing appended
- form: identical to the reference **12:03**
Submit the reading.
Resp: **10:48**
